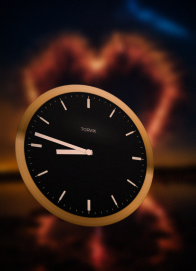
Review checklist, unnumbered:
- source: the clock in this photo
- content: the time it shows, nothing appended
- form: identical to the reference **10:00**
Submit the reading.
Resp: **8:47**
